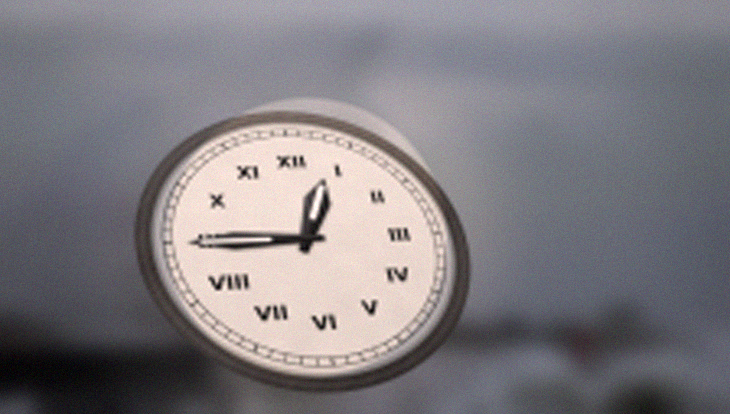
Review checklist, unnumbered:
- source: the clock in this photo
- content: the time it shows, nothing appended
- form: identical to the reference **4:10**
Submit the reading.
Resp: **12:45**
